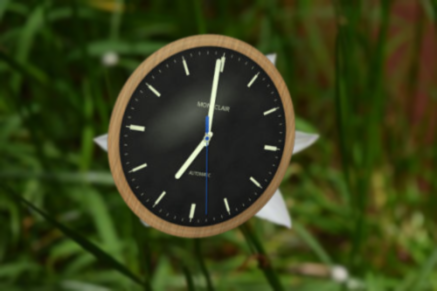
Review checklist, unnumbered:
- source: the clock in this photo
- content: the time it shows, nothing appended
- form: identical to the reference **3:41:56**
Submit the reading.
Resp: **6:59:28**
